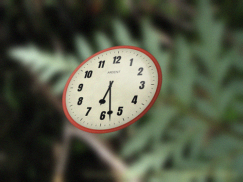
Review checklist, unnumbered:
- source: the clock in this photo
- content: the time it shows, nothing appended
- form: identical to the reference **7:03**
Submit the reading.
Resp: **6:28**
